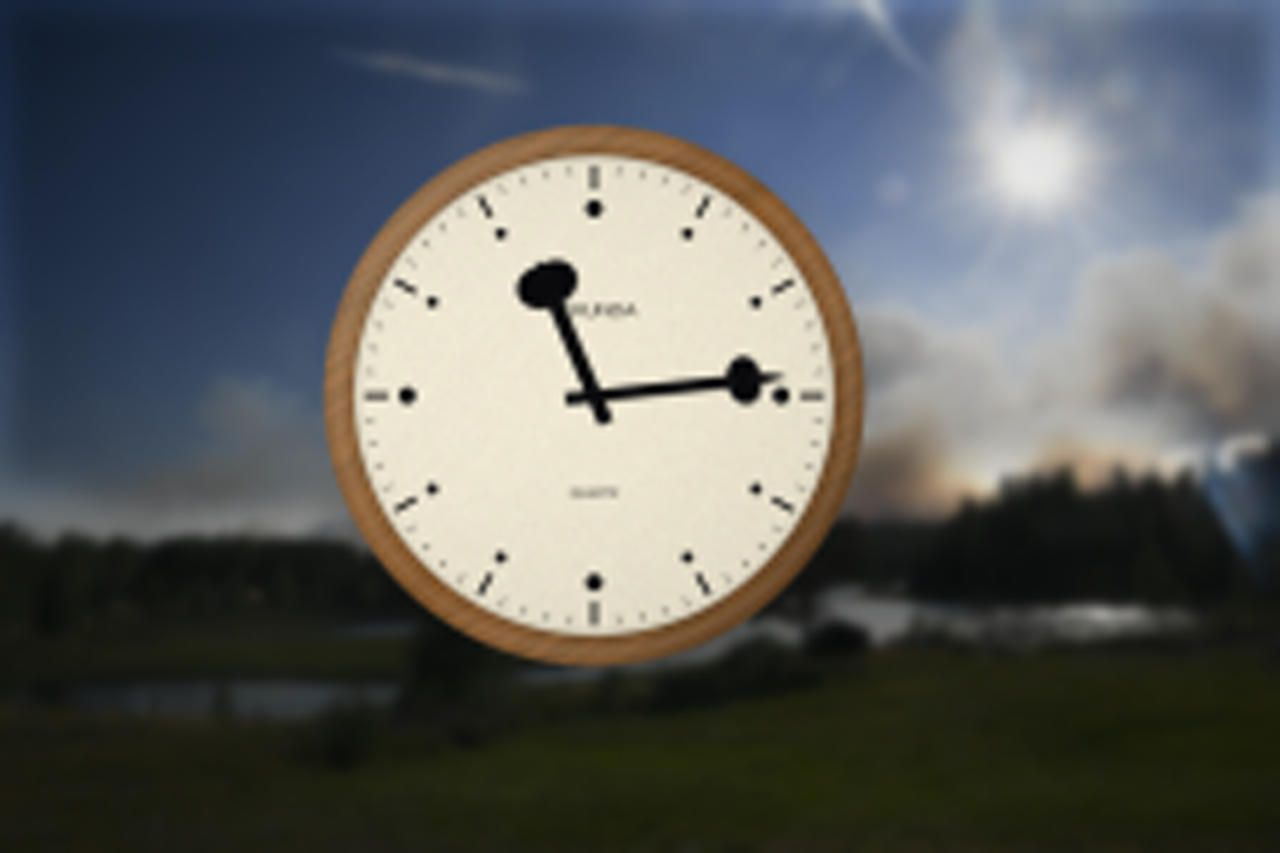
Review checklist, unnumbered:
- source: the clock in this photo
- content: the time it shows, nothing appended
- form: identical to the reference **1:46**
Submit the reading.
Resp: **11:14**
